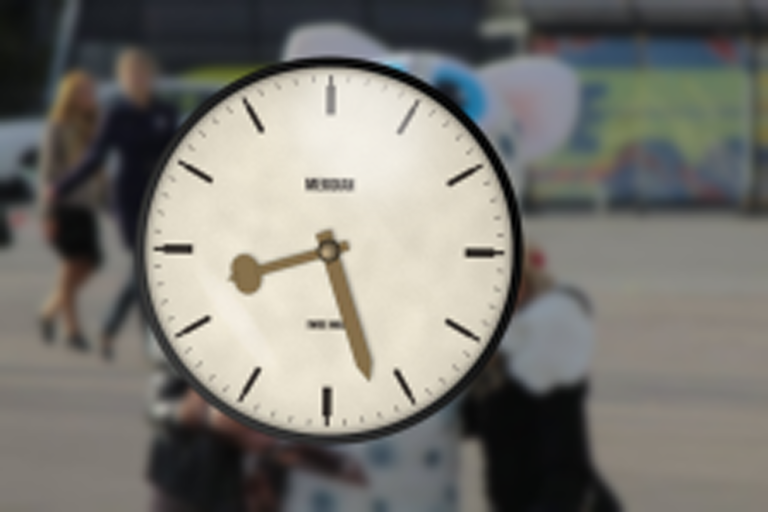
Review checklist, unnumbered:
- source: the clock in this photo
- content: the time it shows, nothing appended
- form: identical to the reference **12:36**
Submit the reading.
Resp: **8:27**
